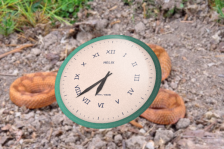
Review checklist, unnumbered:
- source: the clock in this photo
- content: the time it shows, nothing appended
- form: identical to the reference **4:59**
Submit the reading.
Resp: **6:38**
